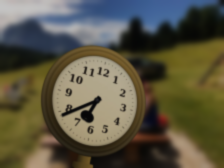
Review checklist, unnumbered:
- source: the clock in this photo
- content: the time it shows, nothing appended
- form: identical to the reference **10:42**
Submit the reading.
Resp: **6:39**
